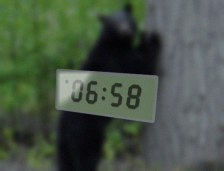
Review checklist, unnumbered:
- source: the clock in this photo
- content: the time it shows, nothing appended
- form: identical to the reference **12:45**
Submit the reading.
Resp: **6:58**
